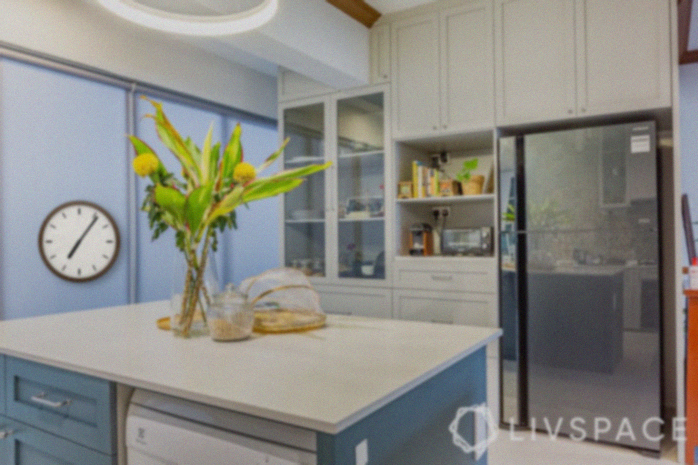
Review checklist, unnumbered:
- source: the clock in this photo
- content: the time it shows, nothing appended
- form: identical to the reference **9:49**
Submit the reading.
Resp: **7:06**
